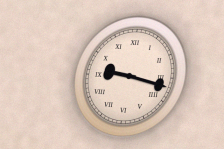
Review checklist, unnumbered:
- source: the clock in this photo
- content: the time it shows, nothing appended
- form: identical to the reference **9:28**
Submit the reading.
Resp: **9:17**
